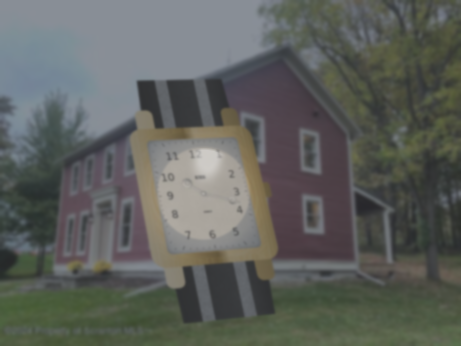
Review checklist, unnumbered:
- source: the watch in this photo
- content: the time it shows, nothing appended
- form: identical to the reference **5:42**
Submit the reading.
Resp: **10:18**
